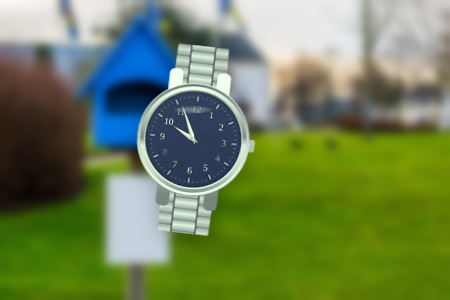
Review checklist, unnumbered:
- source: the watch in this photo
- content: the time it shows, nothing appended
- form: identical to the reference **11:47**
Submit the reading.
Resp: **9:56**
